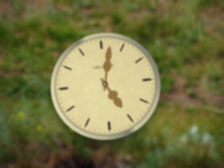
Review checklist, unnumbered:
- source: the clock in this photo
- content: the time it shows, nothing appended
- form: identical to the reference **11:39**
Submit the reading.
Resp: **5:02**
